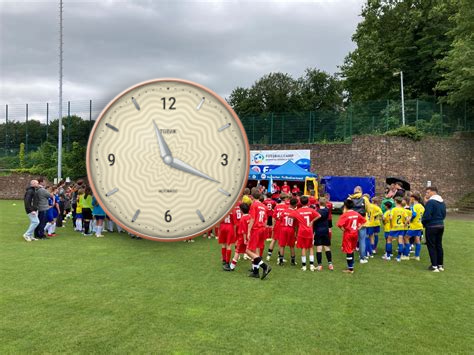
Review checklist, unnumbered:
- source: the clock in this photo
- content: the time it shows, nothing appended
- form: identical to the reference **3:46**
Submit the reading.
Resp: **11:19**
